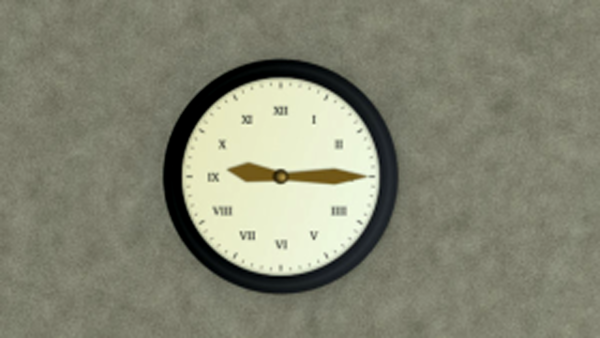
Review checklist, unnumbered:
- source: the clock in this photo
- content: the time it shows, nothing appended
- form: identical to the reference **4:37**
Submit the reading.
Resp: **9:15**
